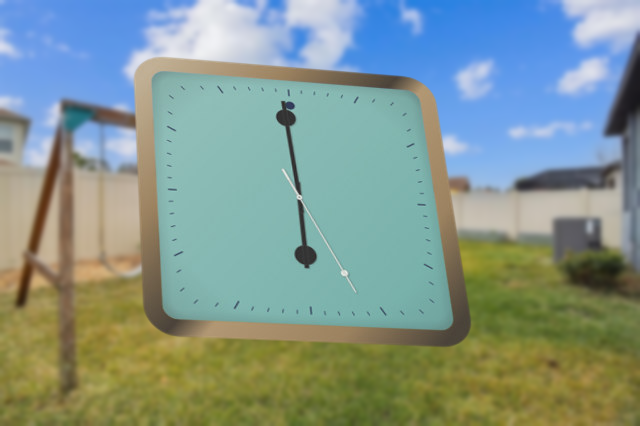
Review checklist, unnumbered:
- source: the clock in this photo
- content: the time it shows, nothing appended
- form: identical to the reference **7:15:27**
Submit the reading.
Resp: **5:59:26**
